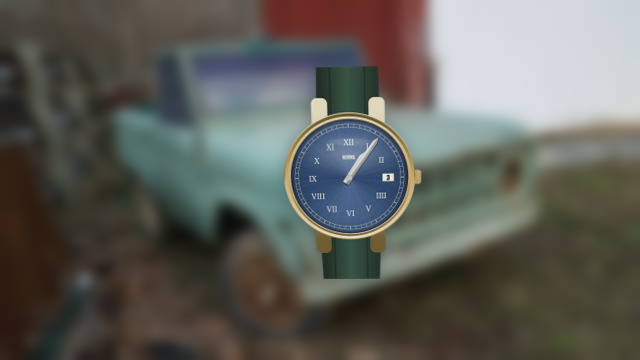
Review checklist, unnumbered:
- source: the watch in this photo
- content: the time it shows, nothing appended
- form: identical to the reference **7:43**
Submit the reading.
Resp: **1:06**
